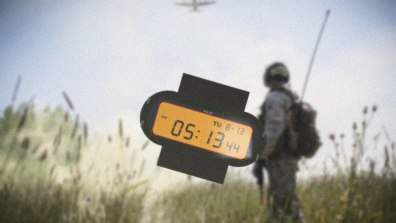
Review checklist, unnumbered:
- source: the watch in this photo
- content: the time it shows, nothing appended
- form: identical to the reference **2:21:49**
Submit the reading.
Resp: **5:13:44**
